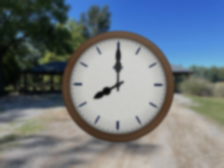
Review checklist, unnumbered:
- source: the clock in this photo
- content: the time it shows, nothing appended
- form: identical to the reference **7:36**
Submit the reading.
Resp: **8:00**
